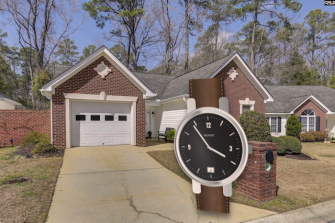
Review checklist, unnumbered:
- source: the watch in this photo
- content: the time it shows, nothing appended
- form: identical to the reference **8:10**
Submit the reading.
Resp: **3:54**
